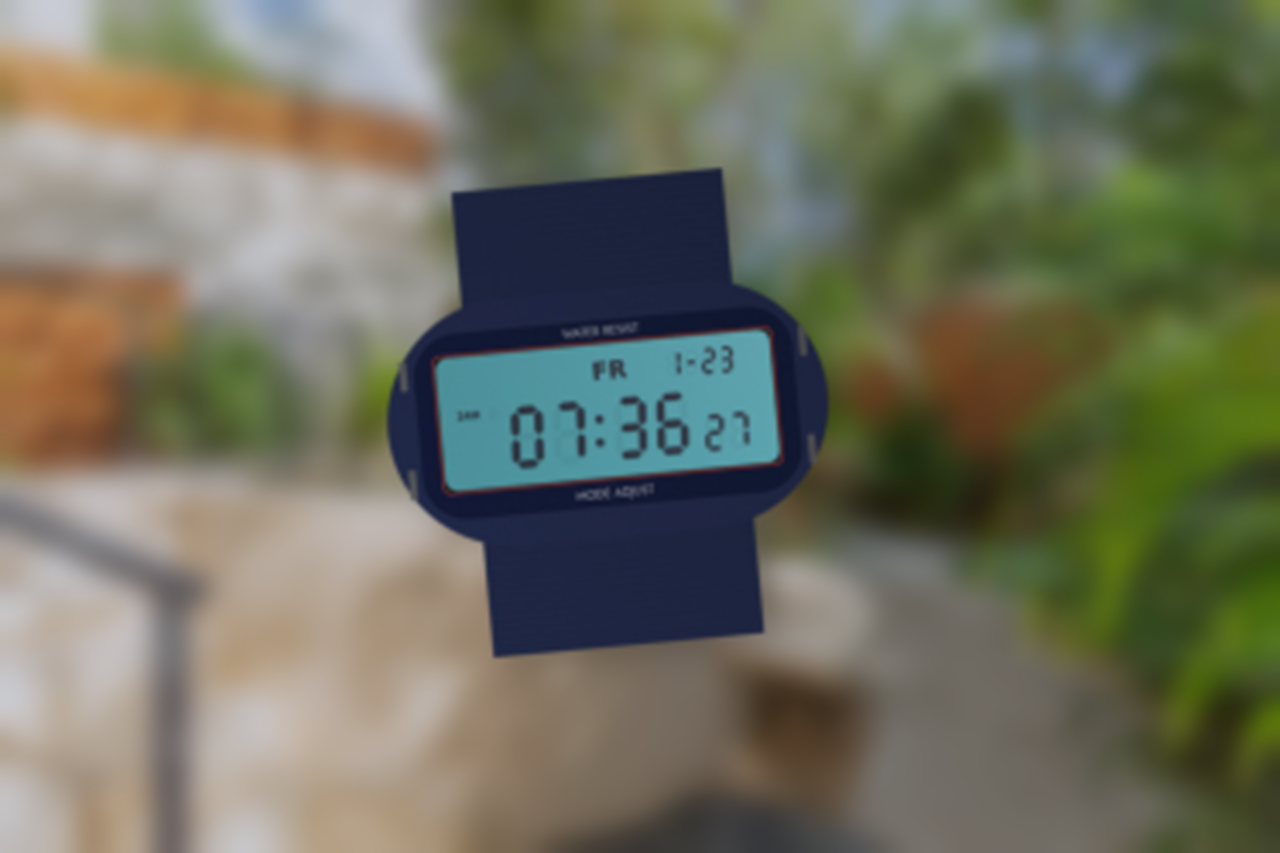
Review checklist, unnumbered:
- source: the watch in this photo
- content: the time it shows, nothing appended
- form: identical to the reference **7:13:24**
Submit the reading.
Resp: **7:36:27**
